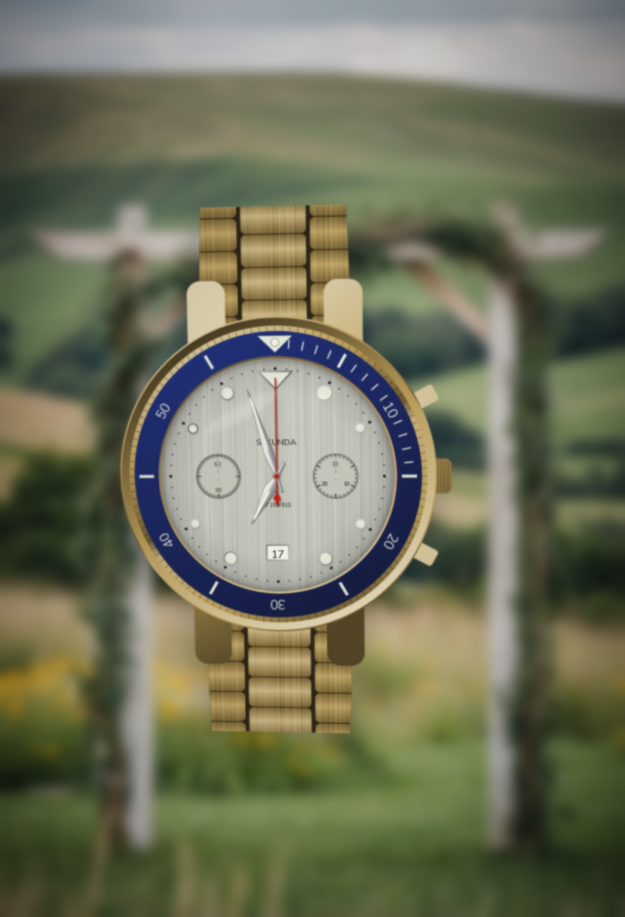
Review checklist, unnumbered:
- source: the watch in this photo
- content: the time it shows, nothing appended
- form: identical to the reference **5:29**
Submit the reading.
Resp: **6:57**
